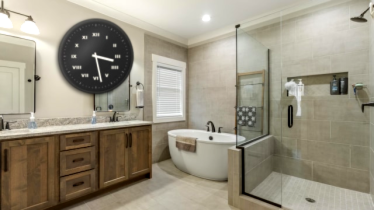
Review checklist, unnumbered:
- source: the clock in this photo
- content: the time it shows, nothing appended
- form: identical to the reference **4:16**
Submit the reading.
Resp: **3:28**
